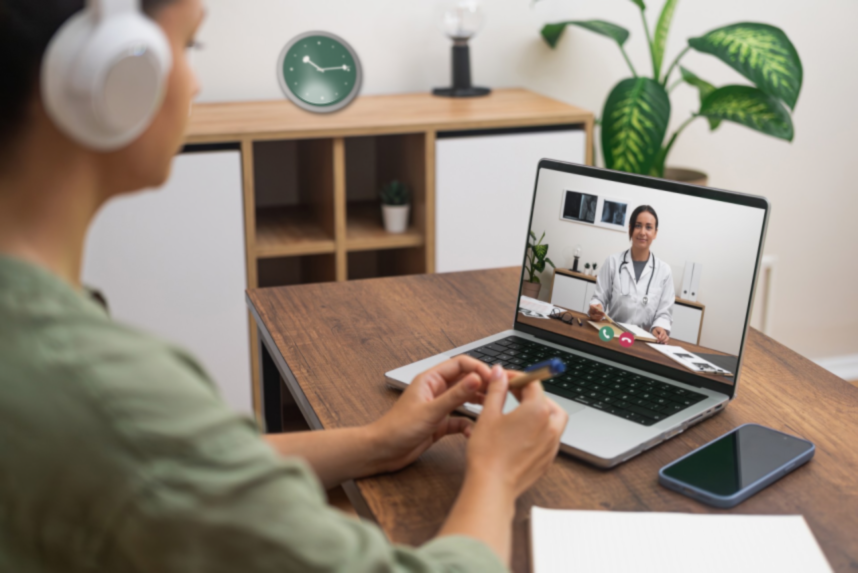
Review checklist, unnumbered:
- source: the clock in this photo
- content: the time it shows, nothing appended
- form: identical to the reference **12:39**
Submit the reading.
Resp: **10:14**
